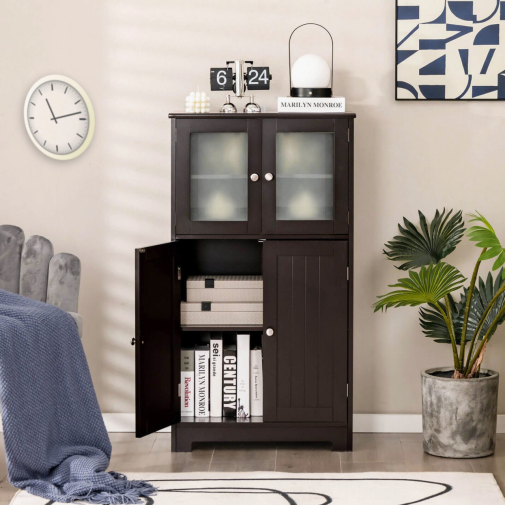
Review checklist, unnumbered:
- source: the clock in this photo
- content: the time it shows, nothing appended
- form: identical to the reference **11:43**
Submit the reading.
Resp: **11:13**
